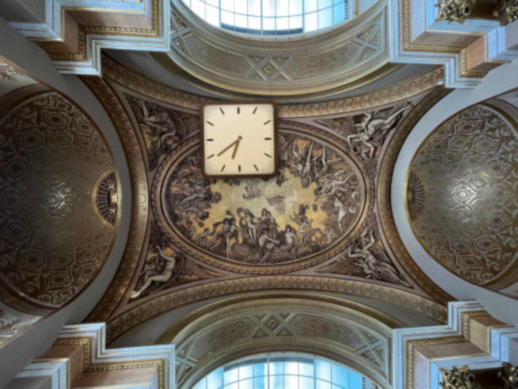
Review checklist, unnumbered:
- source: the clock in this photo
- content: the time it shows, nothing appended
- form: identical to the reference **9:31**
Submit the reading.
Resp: **6:39**
